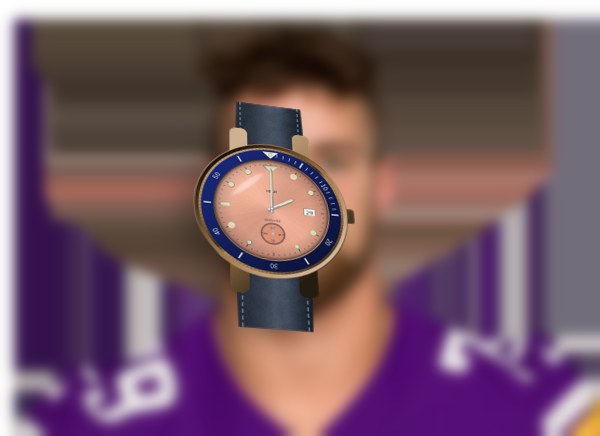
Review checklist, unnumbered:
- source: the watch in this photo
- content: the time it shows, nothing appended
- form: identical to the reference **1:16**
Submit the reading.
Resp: **2:00**
